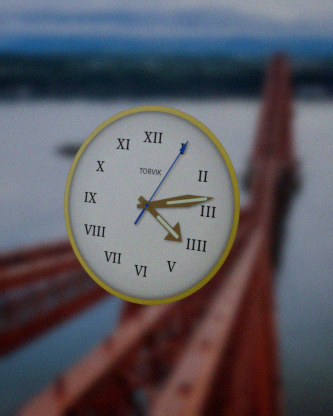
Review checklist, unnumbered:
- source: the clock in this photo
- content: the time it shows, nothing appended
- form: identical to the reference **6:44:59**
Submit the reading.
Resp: **4:13:05**
